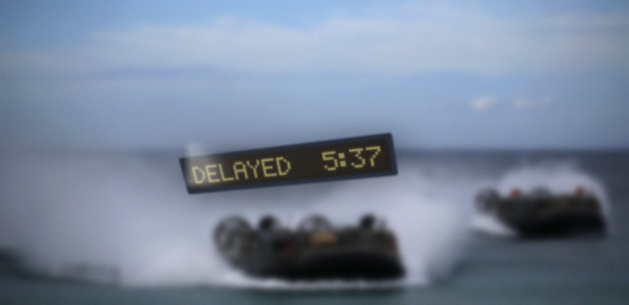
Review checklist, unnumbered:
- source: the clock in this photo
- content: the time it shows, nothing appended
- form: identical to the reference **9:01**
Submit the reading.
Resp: **5:37**
